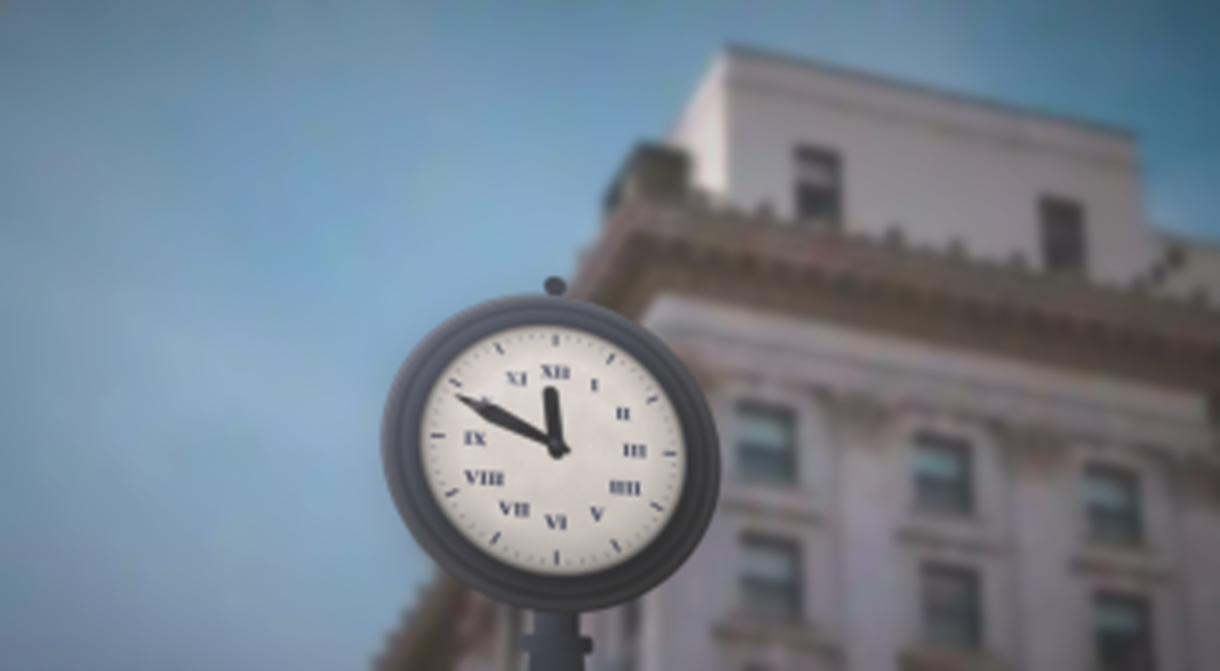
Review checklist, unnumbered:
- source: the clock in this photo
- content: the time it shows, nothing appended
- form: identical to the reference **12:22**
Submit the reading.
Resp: **11:49**
